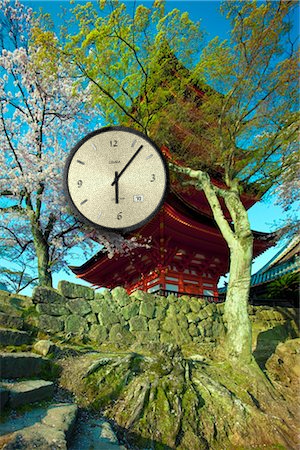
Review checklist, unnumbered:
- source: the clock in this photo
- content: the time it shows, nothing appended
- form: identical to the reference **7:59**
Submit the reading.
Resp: **6:07**
